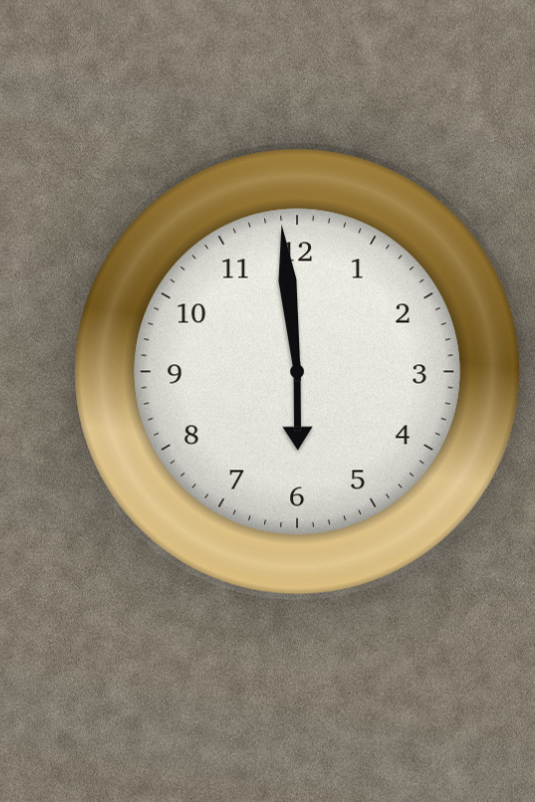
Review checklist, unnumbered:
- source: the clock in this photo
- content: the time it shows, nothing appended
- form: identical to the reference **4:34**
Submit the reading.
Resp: **5:59**
